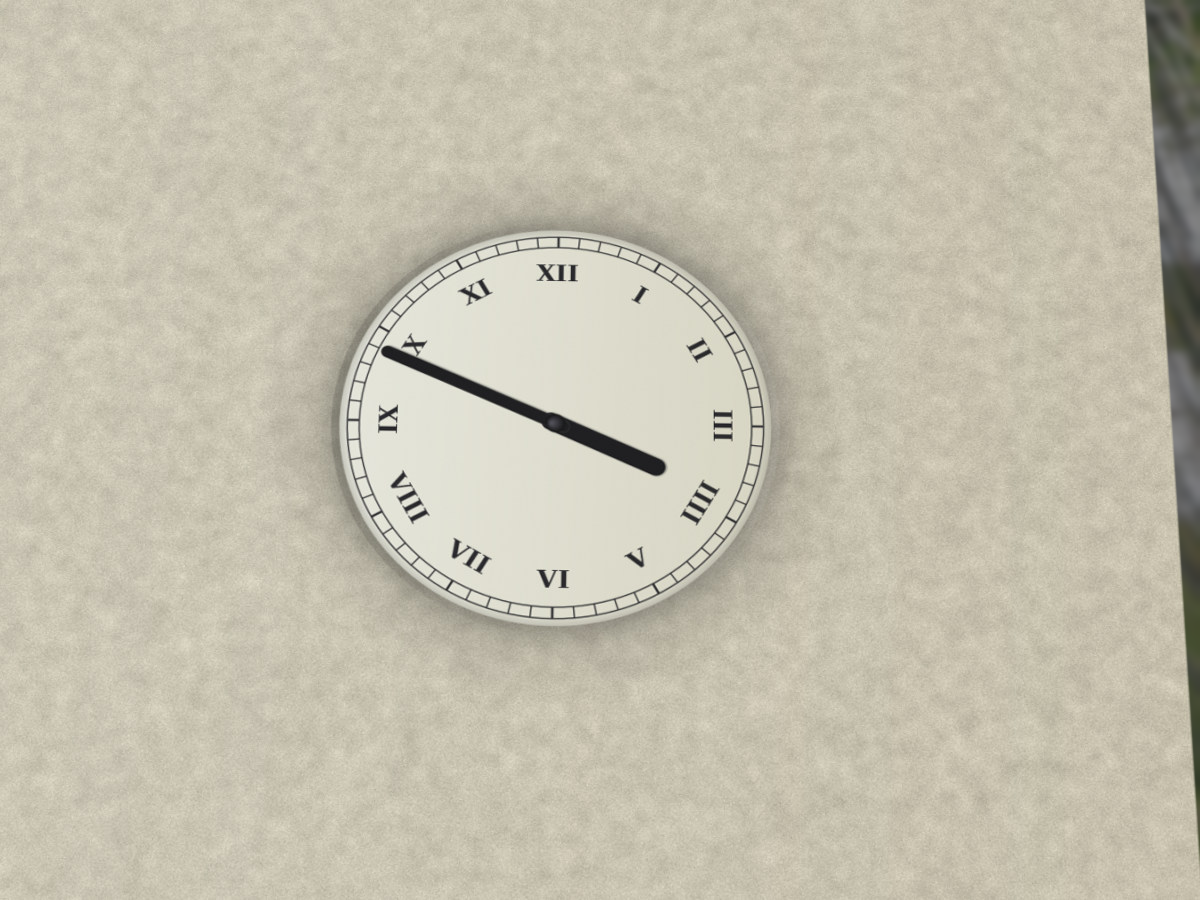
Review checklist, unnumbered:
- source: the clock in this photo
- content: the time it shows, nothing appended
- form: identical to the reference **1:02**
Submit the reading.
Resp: **3:49**
